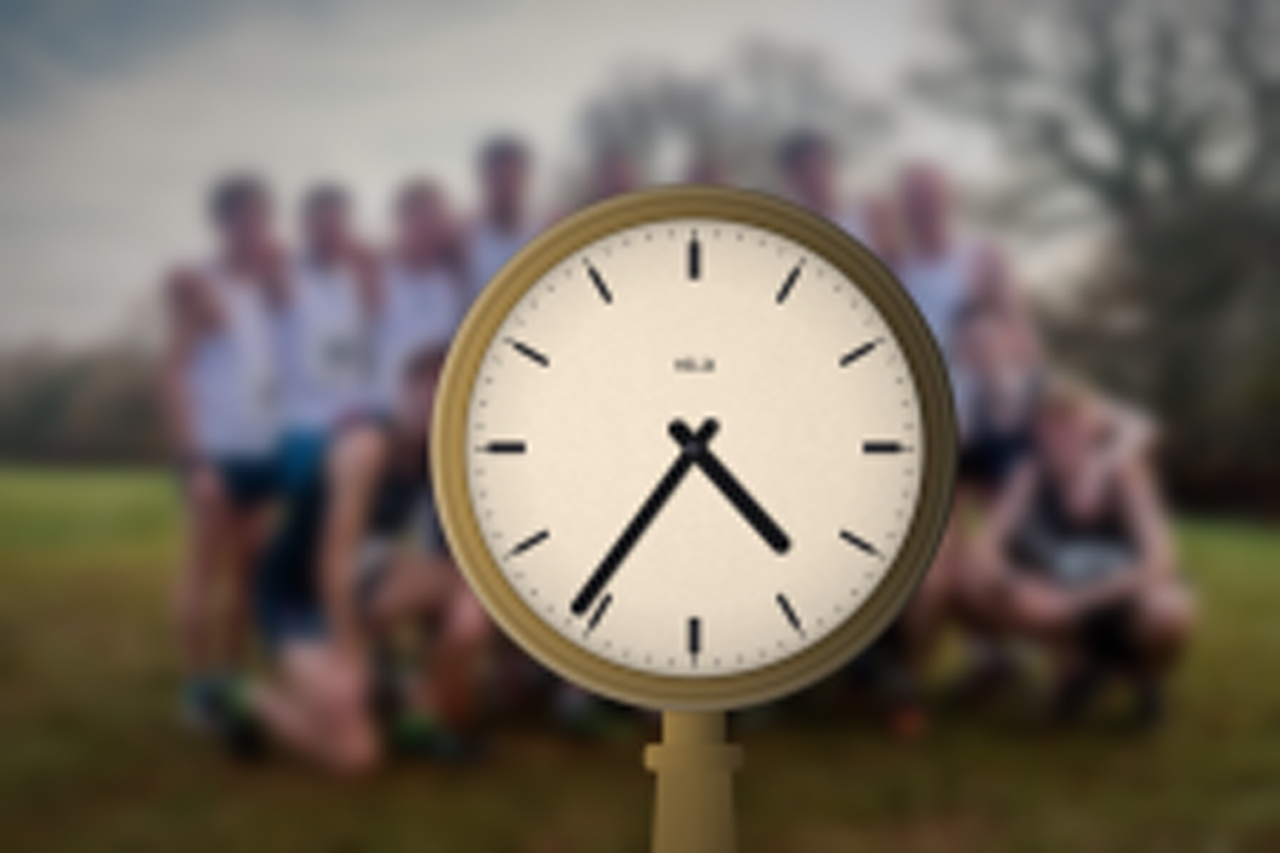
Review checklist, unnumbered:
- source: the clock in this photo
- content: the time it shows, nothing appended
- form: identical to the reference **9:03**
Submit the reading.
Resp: **4:36**
